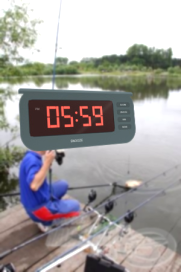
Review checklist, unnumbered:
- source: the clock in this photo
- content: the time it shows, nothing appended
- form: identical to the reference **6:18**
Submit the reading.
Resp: **5:59**
